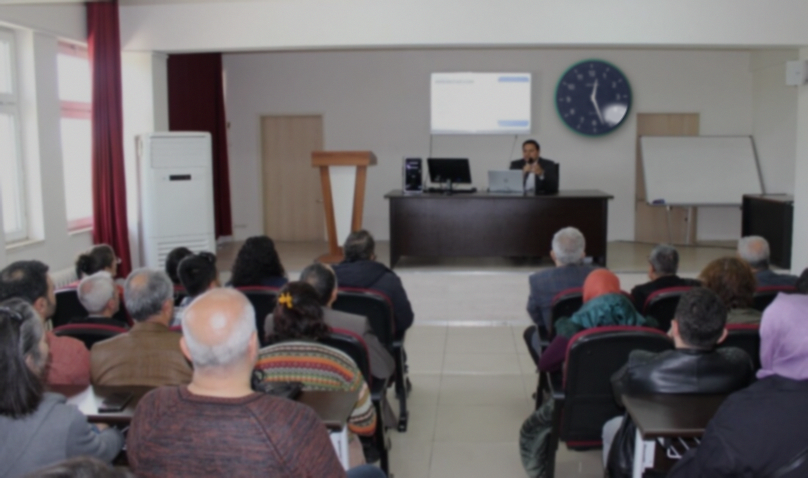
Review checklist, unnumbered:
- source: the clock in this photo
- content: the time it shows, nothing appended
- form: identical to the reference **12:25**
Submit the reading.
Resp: **12:27**
